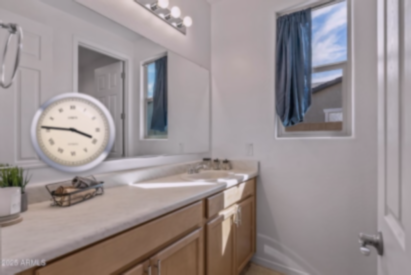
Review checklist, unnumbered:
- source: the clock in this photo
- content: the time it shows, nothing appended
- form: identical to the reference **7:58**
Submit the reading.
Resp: **3:46**
